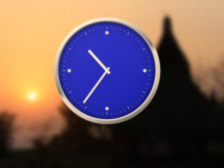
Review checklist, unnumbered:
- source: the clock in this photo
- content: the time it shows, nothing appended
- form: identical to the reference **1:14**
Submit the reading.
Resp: **10:36**
